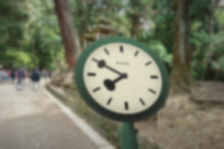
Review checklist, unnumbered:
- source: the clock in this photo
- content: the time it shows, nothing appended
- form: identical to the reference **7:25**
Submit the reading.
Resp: **7:50**
